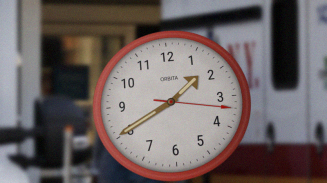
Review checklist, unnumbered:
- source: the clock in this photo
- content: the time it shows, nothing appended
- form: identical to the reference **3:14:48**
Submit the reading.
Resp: **1:40:17**
